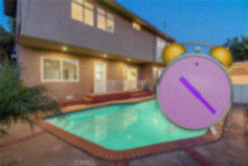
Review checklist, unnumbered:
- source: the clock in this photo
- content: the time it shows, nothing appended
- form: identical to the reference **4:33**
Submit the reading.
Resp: **10:22**
